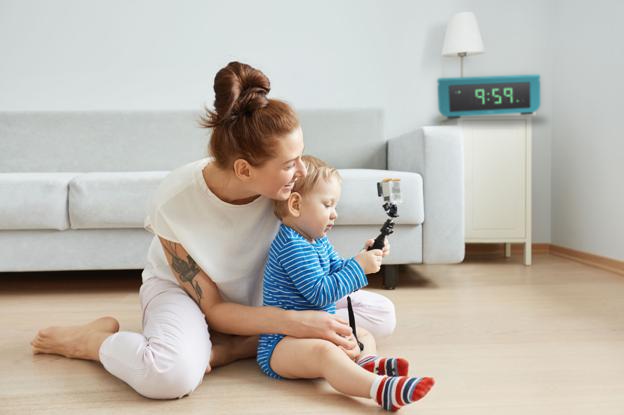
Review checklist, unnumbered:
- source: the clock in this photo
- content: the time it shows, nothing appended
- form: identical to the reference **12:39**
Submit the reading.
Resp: **9:59**
